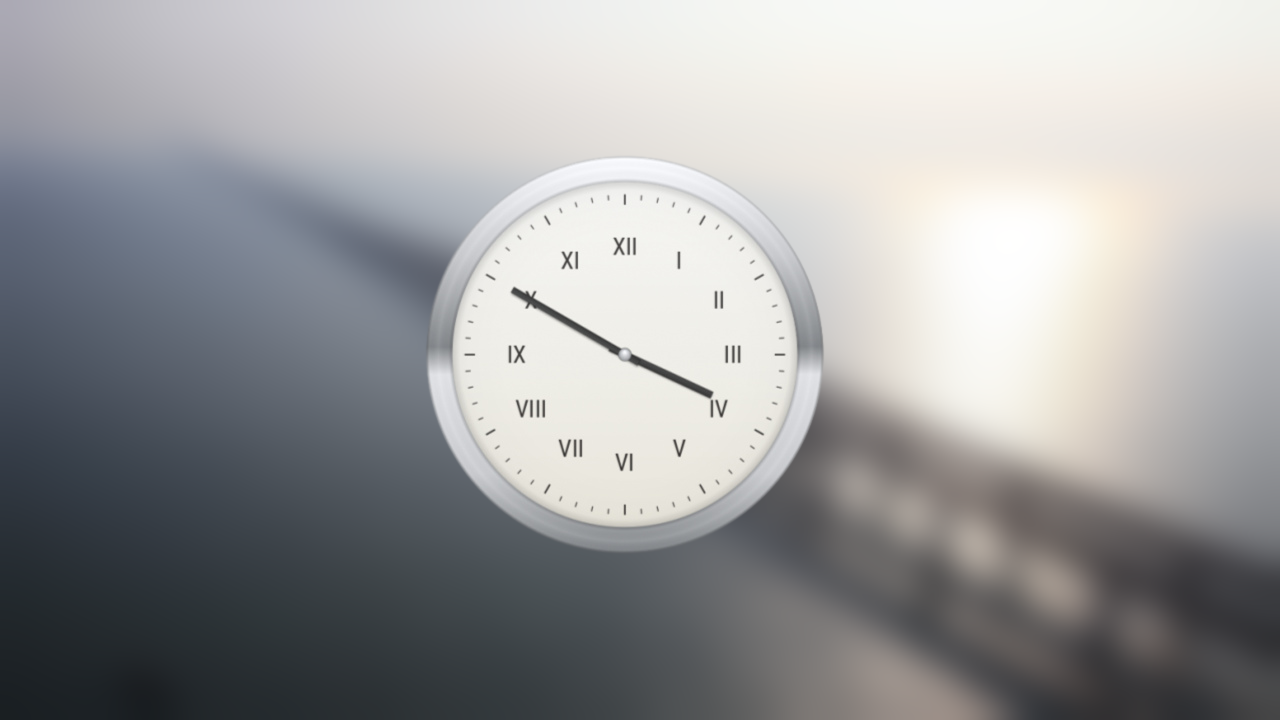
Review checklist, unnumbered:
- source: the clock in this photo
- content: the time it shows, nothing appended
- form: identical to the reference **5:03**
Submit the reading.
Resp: **3:50**
